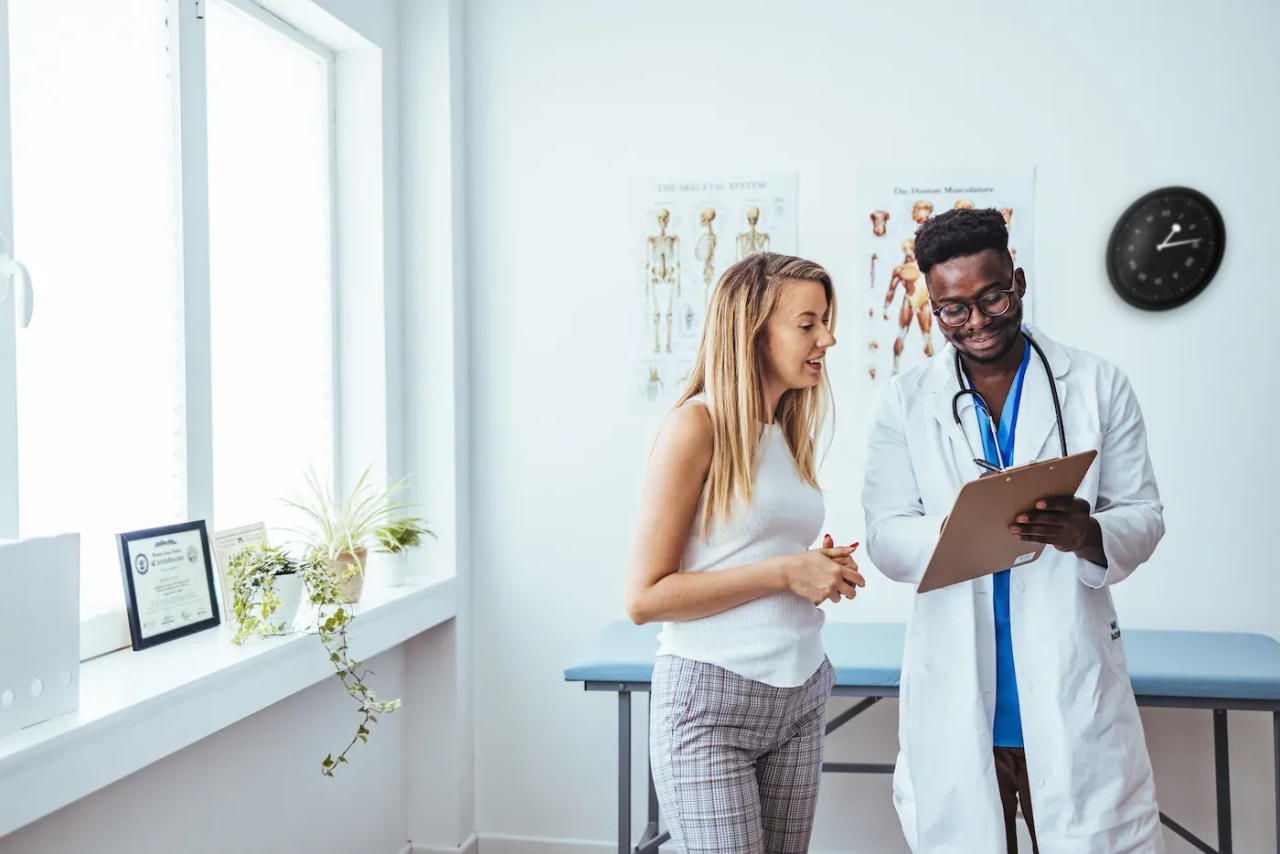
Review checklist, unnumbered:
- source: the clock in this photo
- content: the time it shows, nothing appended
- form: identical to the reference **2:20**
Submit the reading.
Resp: **1:14**
